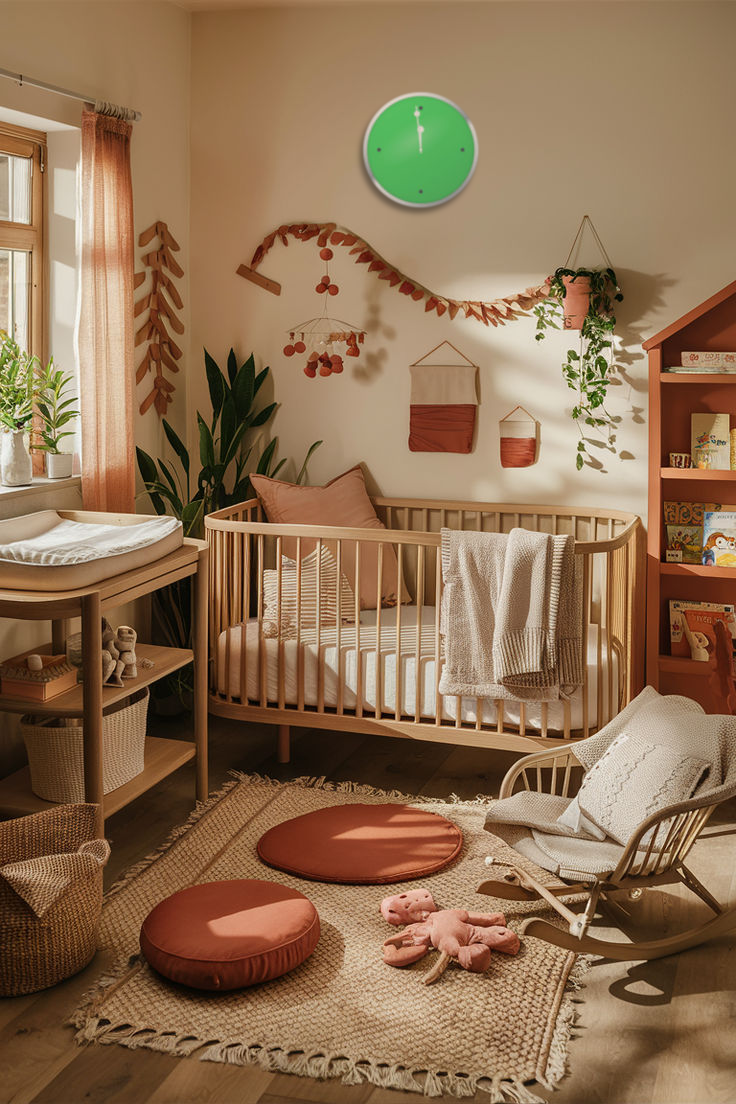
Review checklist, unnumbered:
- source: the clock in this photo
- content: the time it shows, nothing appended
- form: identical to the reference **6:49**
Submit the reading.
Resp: **11:59**
